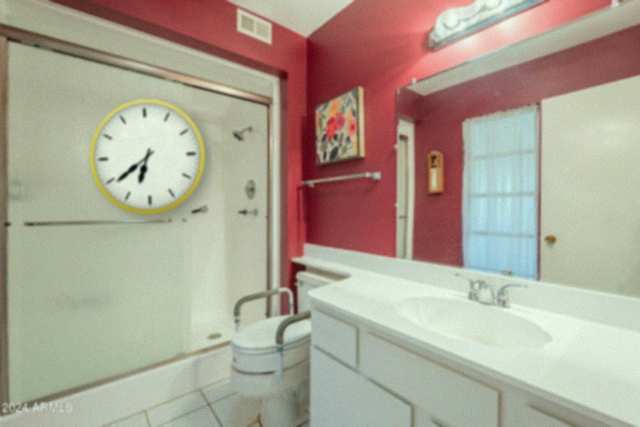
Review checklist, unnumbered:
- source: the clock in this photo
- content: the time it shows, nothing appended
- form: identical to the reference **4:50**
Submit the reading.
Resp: **6:39**
